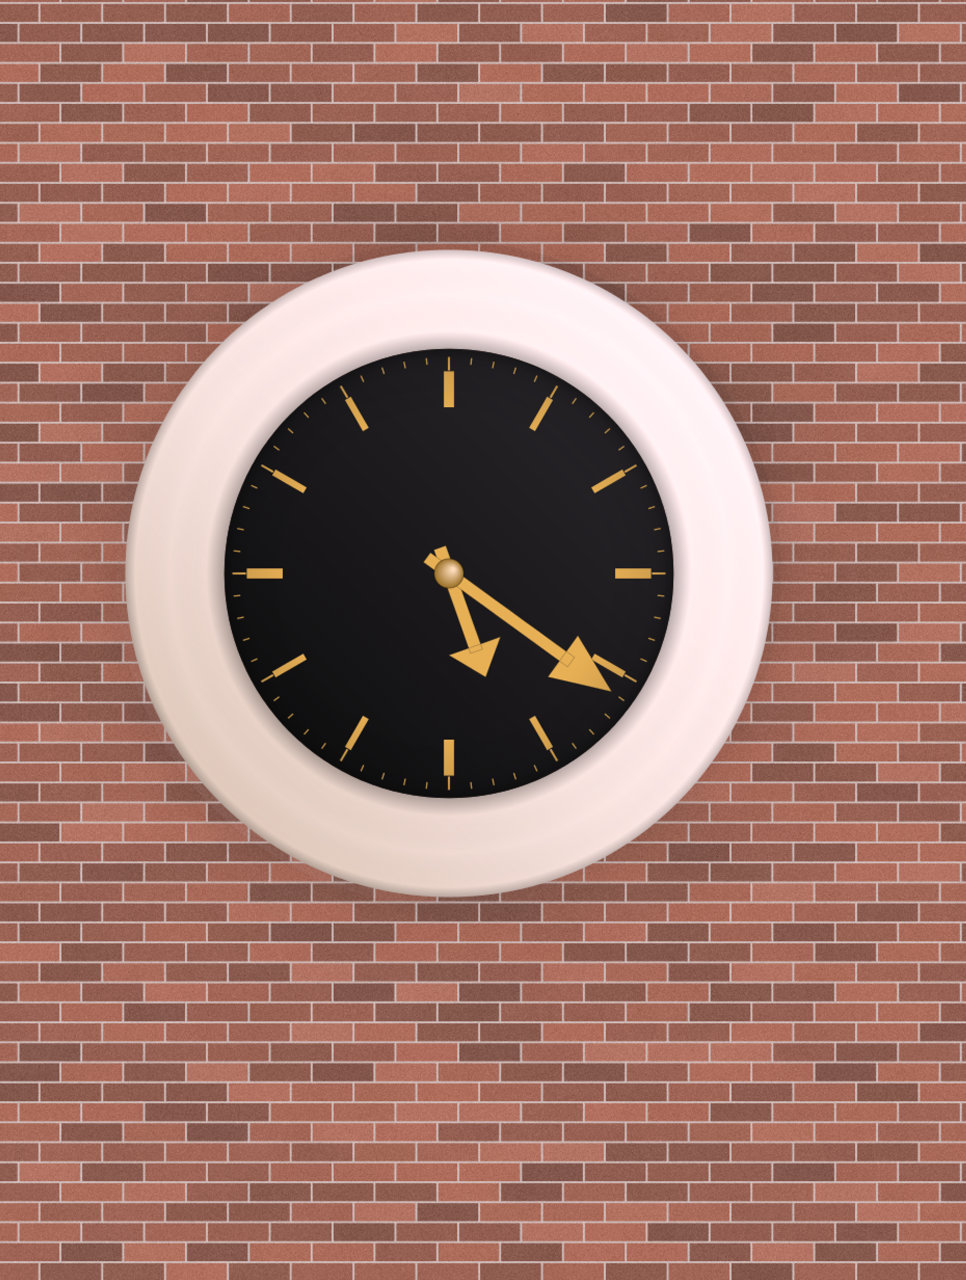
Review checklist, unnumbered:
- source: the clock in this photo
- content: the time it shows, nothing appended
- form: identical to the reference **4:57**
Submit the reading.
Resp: **5:21**
